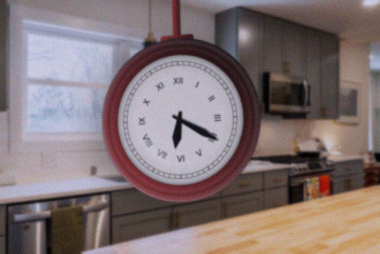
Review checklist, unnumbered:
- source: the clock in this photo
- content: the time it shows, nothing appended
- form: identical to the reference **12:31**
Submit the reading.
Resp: **6:20**
